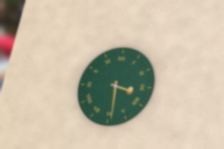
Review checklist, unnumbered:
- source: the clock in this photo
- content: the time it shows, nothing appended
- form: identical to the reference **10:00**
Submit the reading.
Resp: **3:29**
